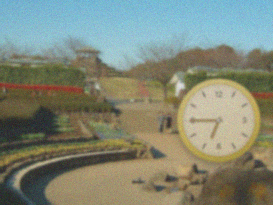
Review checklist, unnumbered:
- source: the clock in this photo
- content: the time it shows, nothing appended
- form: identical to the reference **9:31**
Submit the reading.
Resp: **6:45**
